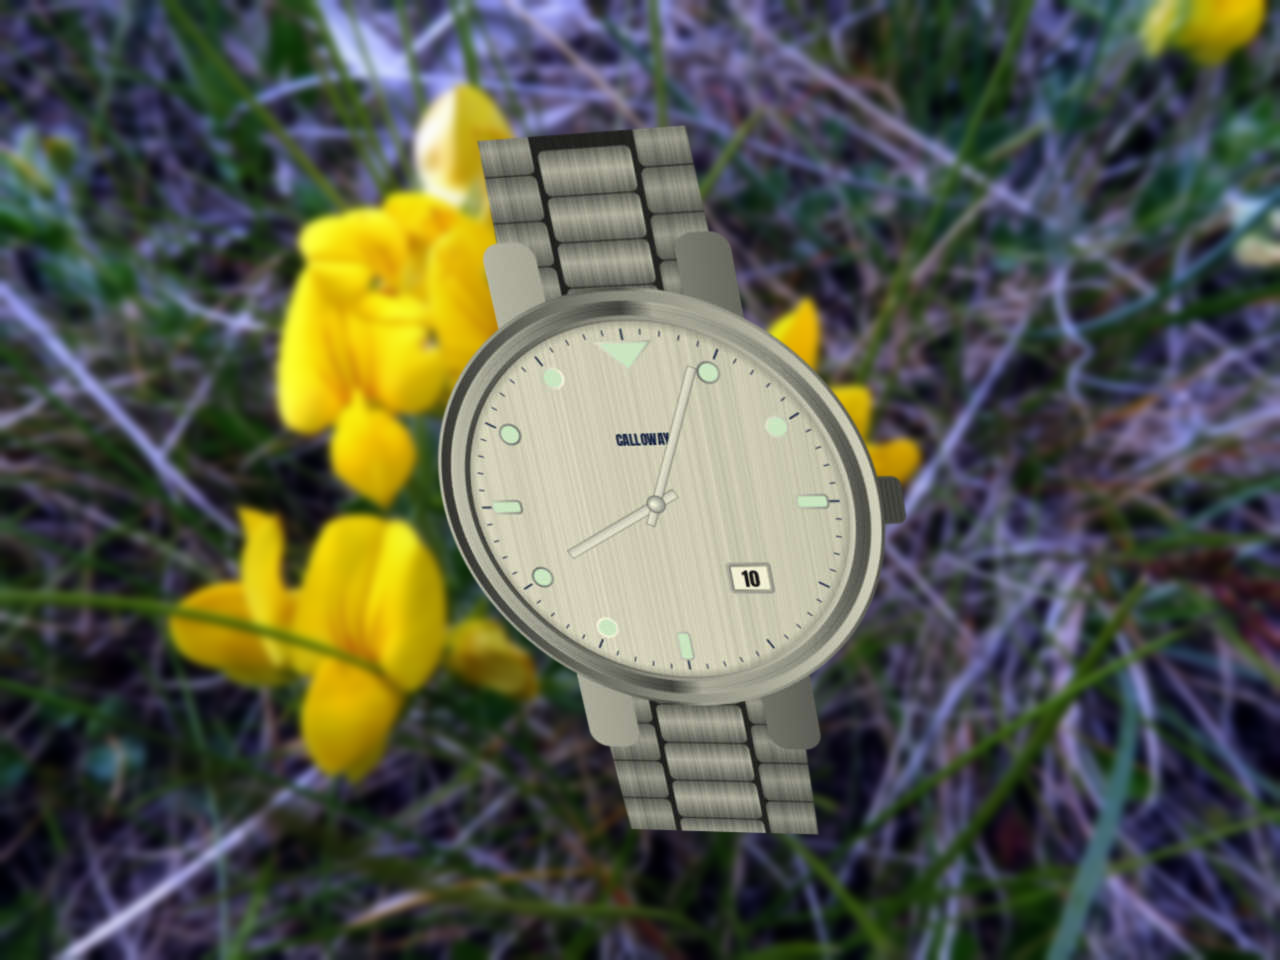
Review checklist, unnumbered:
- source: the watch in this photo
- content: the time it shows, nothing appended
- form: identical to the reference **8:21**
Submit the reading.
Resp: **8:04**
